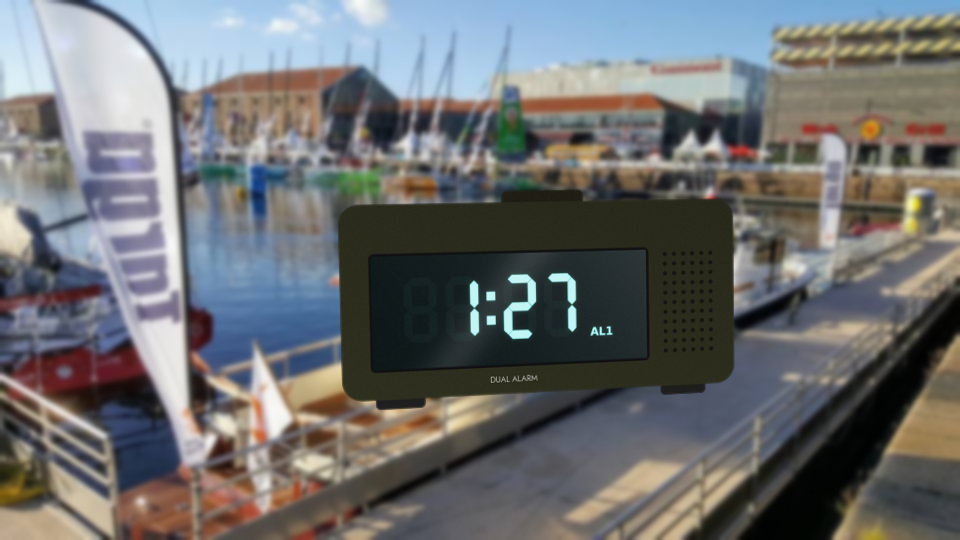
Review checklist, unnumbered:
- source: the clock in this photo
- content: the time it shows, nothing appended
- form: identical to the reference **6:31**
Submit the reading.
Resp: **1:27**
